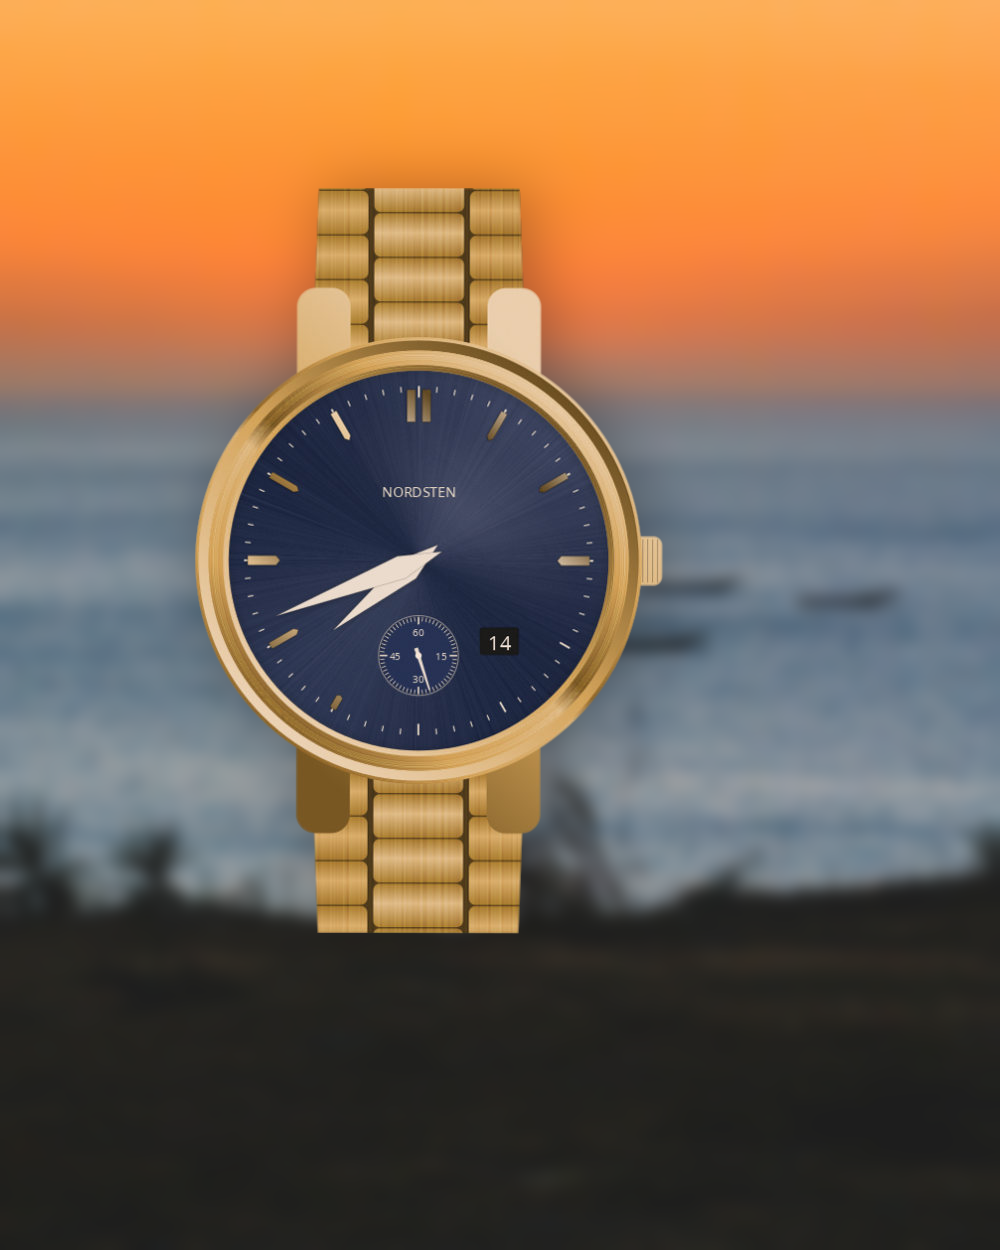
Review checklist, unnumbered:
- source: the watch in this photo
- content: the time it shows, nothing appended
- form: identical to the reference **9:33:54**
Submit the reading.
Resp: **7:41:27**
